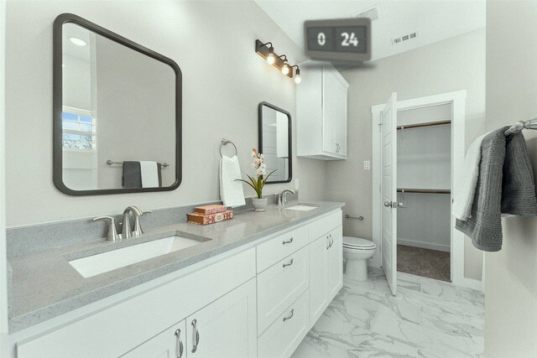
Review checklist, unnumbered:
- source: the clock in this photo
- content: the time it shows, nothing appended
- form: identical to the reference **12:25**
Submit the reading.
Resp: **0:24**
